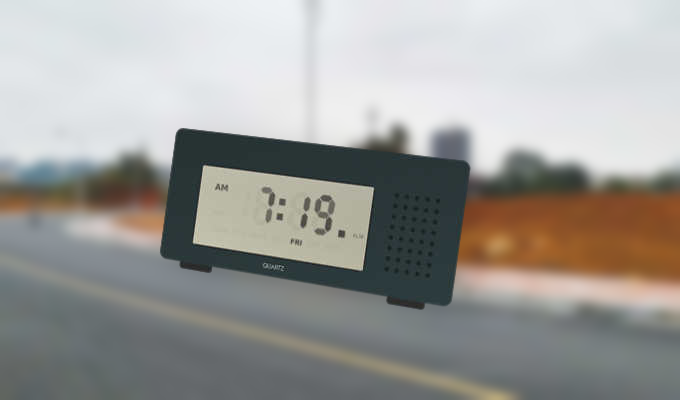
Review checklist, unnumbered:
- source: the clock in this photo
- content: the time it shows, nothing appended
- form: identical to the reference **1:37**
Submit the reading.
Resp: **7:19**
